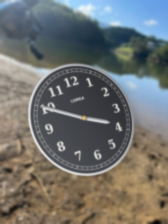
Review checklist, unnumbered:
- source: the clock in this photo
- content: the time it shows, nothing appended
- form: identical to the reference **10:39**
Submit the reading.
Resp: **3:50**
